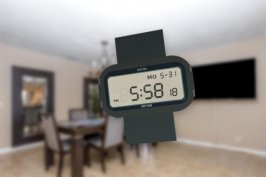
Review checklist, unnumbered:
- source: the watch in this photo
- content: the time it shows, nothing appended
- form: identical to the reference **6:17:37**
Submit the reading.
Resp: **5:58:18**
